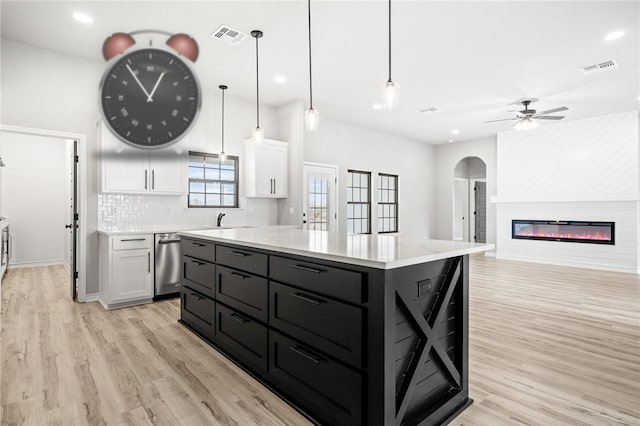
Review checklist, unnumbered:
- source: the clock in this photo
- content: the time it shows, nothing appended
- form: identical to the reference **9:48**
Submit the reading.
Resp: **12:54**
